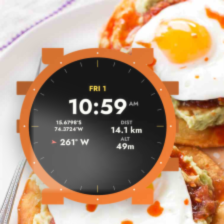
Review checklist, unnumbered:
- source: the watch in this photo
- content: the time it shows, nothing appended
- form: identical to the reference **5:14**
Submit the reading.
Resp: **10:59**
